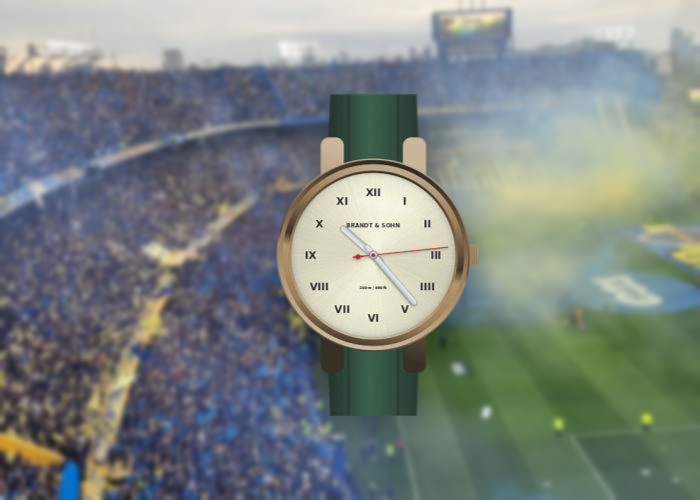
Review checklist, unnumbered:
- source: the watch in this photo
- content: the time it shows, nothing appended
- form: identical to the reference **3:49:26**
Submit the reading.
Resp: **10:23:14**
